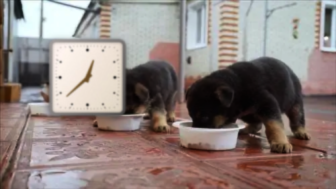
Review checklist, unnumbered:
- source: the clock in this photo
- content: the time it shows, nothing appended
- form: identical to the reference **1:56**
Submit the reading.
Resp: **12:38**
